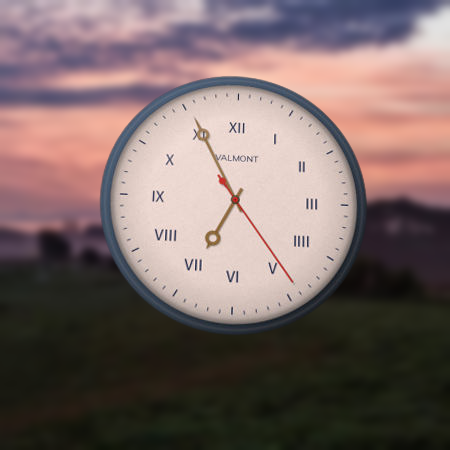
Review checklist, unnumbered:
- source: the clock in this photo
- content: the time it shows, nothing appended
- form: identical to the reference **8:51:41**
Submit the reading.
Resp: **6:55:24**
